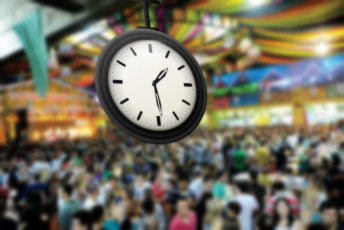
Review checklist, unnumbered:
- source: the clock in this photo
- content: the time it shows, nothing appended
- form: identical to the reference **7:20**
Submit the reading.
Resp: **1:29**
